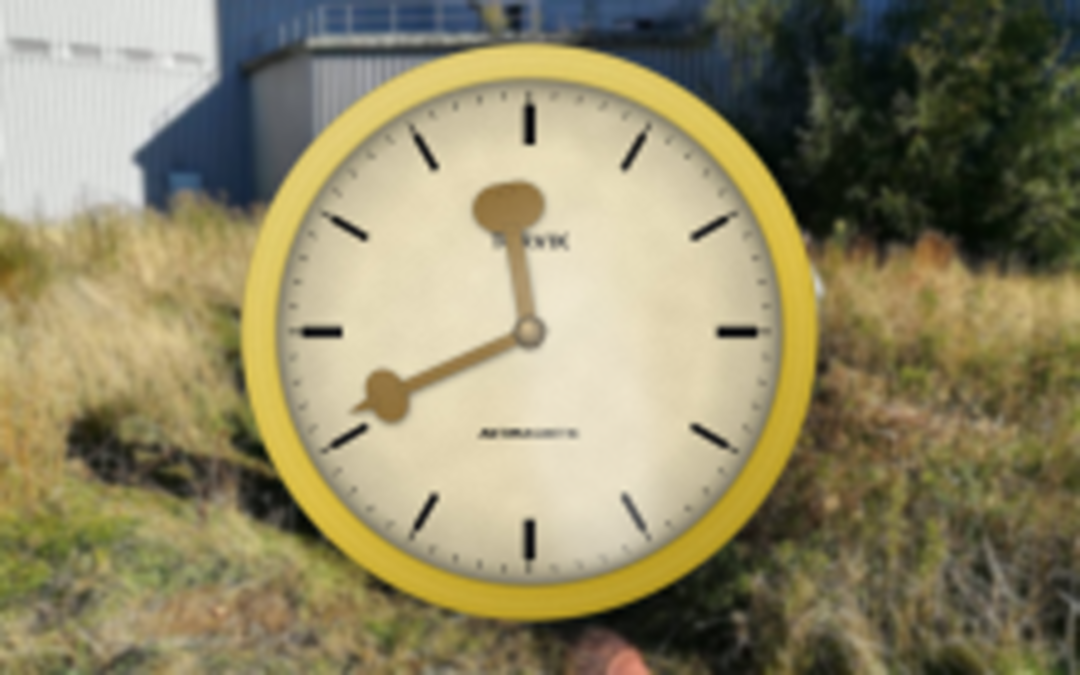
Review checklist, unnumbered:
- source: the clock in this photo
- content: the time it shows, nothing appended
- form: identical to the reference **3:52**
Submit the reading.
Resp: **11:41**
